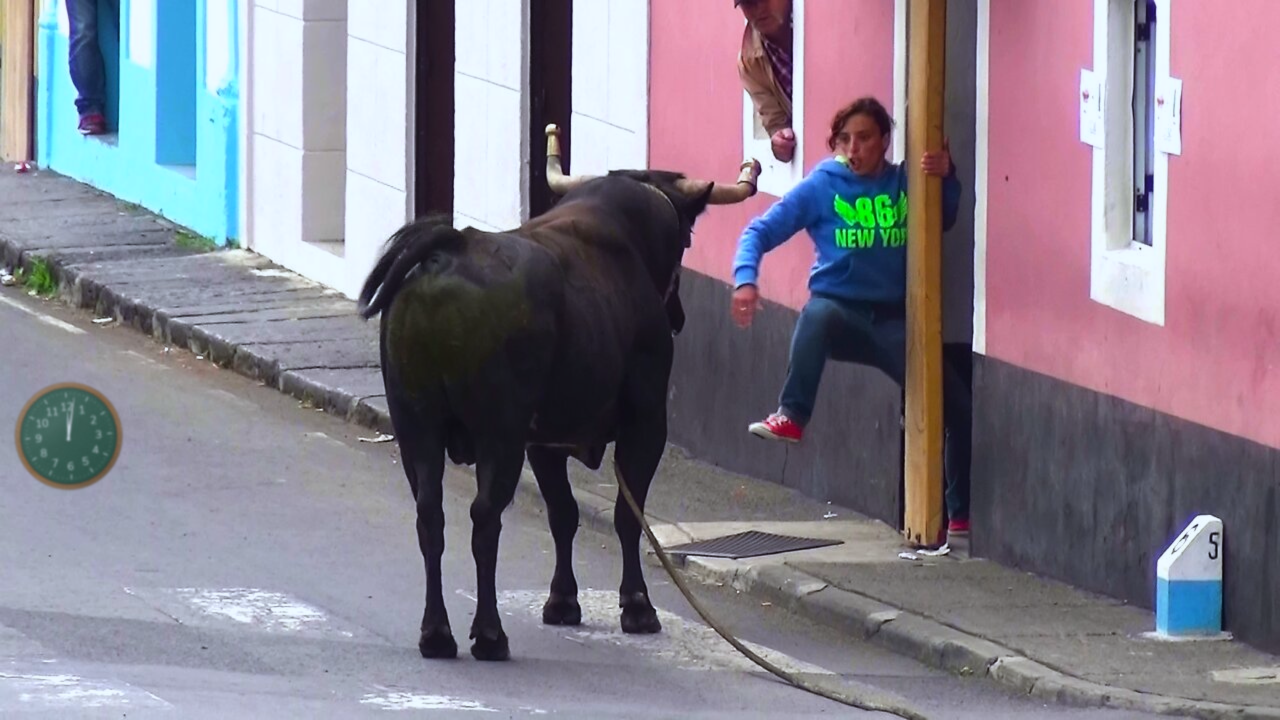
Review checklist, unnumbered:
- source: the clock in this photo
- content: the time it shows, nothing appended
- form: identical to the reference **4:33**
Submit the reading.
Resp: **12:02**
